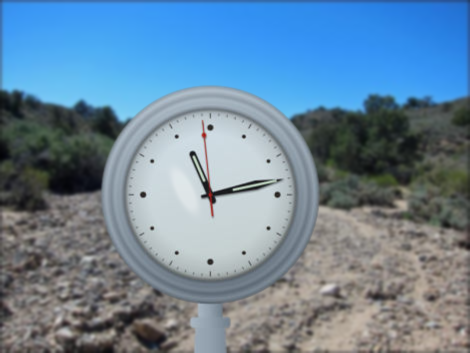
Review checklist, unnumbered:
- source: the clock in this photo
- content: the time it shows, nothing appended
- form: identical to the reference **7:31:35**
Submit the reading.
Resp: **11:12:59**
